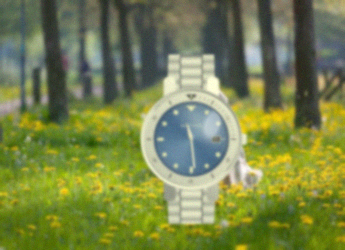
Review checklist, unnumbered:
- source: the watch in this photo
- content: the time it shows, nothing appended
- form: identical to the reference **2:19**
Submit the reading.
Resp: **11:29**
